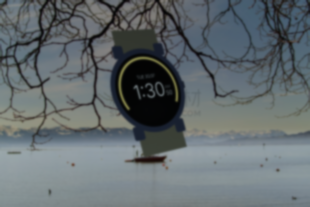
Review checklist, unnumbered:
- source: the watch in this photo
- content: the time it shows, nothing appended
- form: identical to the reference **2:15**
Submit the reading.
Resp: **1:30**
